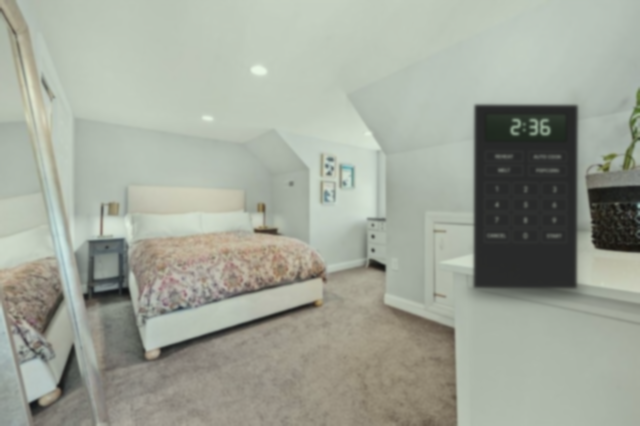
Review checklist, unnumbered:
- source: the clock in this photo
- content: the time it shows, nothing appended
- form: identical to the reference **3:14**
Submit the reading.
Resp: **2:36**
